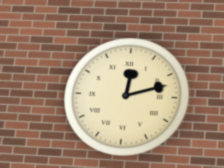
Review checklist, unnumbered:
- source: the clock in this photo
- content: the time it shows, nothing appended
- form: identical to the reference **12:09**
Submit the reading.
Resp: **12:12**
